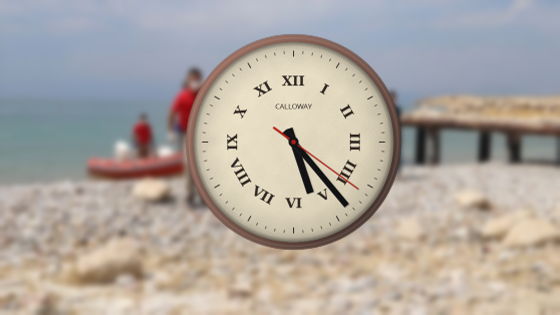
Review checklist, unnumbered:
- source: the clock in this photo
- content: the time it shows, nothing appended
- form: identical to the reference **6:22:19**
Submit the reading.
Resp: **5:23:21**
